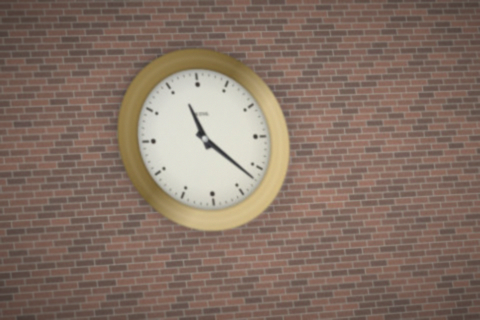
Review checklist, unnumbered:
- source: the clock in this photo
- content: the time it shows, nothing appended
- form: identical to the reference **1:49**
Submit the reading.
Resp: **11:22**
